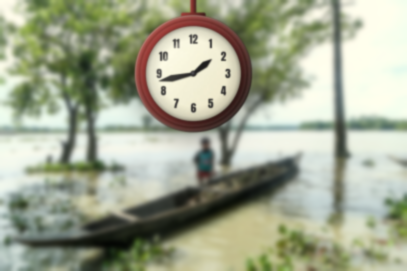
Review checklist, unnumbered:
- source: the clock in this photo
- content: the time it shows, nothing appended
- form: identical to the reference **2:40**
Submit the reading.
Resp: **1:43**
